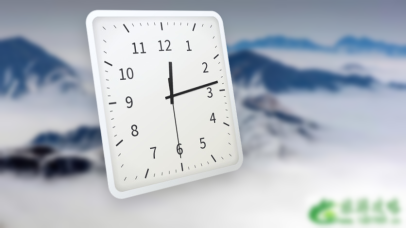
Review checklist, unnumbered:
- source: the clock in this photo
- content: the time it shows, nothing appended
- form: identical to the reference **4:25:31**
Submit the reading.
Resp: **12:13:30**
